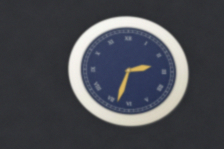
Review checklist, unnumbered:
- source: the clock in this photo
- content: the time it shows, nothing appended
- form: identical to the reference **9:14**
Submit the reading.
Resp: **2:33**
